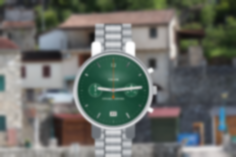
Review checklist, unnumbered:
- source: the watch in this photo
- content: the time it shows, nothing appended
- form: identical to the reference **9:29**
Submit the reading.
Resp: **9:14**
